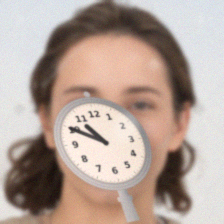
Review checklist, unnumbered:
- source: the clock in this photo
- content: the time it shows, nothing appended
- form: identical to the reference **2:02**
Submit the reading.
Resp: **10:50**
